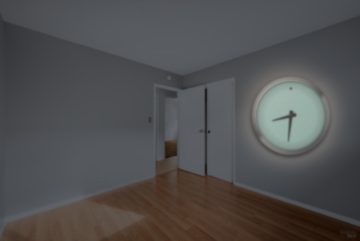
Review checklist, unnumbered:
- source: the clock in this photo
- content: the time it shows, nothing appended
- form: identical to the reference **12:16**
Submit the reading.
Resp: **8:31**
